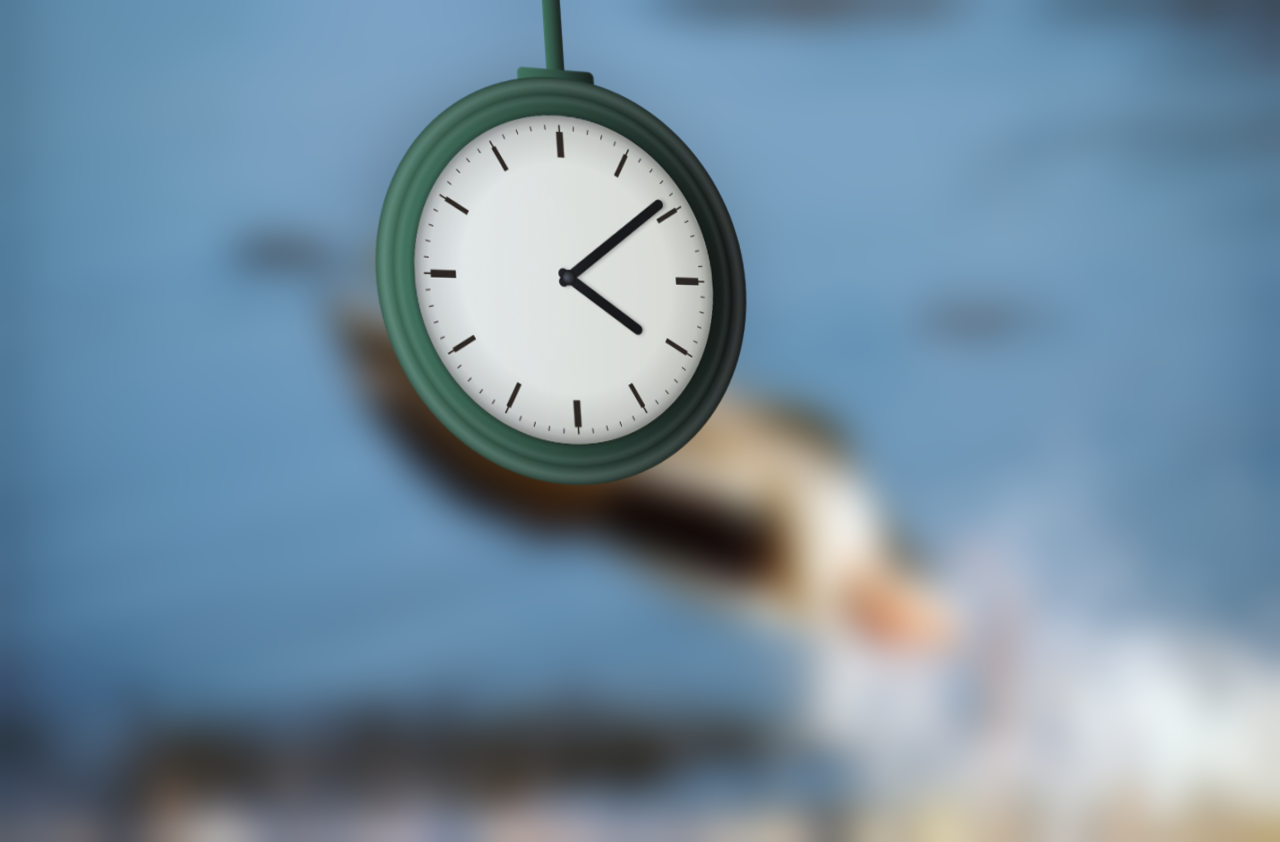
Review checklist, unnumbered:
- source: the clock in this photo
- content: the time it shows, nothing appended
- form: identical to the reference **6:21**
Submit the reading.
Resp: **4:09**
